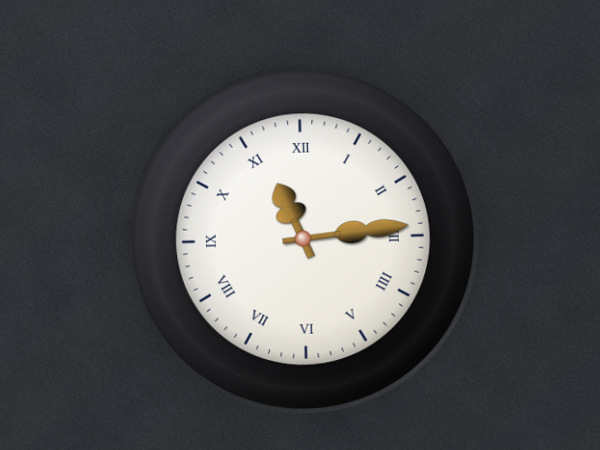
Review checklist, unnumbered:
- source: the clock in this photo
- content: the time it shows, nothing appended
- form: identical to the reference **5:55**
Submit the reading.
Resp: **11:14**
